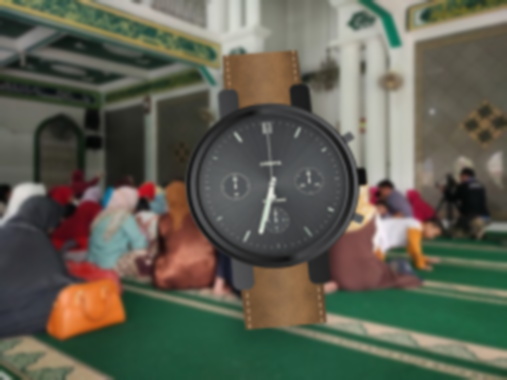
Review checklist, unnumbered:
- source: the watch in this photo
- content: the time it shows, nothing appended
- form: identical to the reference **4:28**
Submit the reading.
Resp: **6:33**
